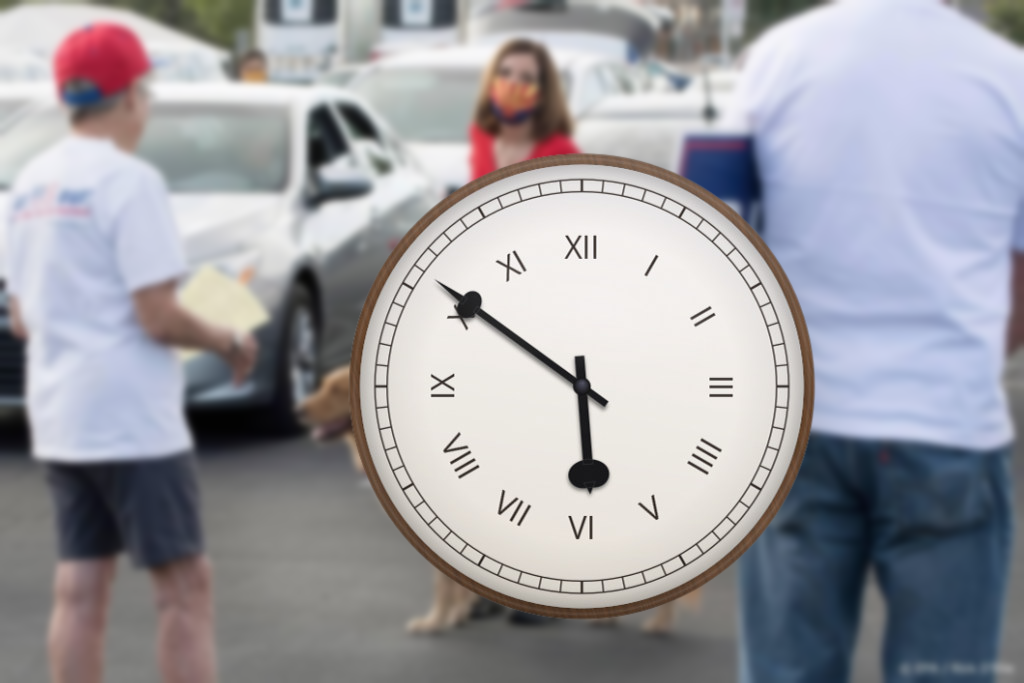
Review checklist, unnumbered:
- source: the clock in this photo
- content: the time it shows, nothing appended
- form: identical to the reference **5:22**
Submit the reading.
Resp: **5:51**
